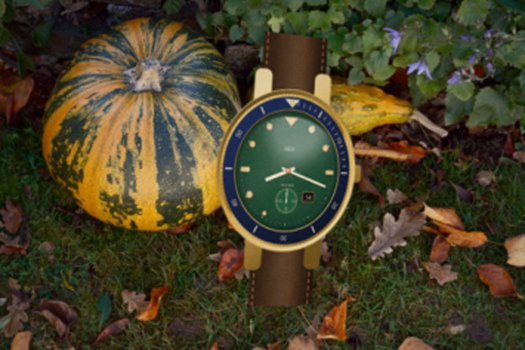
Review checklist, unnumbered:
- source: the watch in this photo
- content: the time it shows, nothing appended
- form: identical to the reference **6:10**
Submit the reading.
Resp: **8:18**
